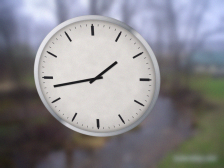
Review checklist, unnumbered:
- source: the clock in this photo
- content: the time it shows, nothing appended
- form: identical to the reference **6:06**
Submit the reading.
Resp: **1:43**
